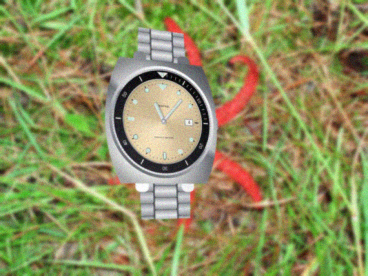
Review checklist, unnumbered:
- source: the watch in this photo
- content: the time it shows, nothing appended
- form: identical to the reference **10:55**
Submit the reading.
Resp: **11:07**
